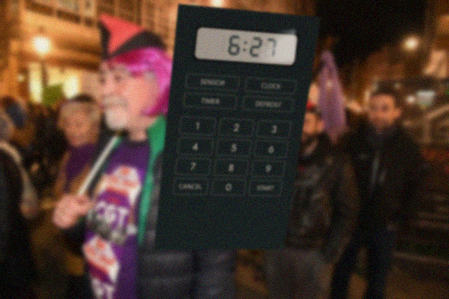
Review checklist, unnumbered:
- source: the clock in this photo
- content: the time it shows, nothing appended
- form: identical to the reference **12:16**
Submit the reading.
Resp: **6:27**
